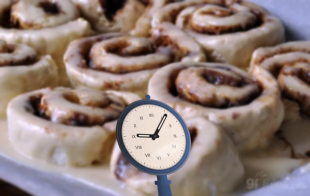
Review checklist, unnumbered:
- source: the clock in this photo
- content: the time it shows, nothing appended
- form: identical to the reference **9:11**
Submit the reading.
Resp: **9:06**
